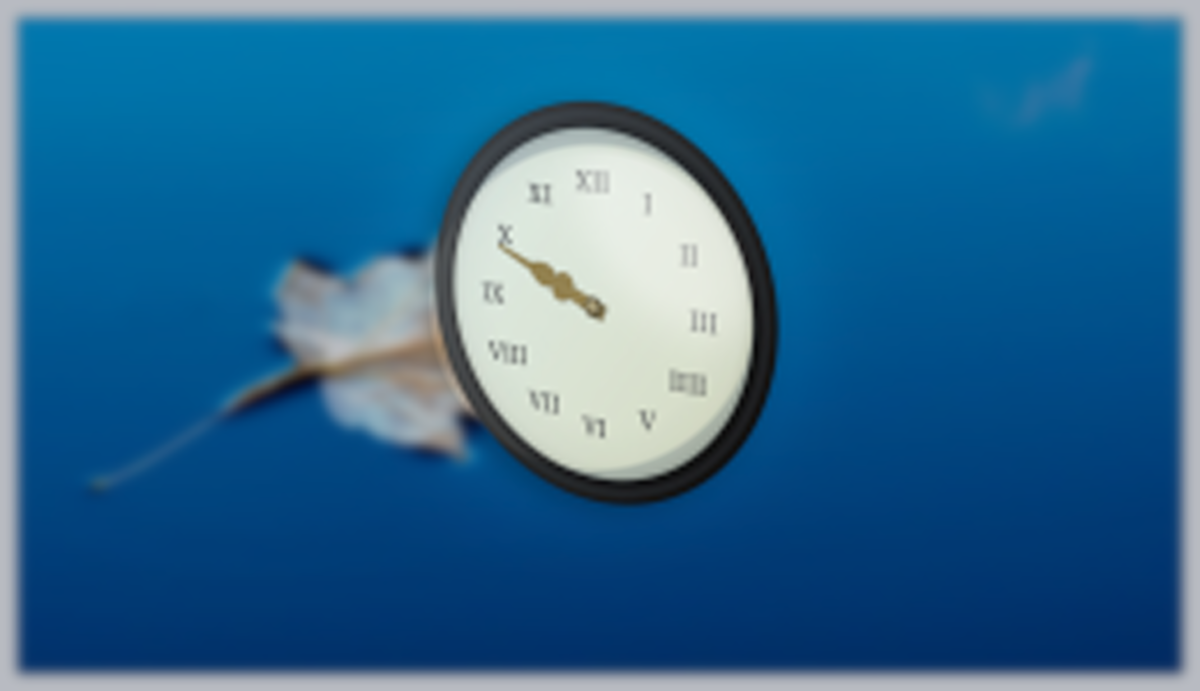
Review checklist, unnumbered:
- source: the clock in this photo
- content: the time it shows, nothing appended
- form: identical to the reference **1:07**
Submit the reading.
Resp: **9:49**
